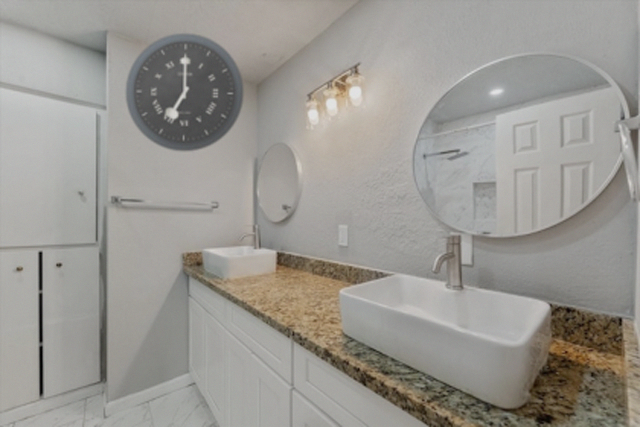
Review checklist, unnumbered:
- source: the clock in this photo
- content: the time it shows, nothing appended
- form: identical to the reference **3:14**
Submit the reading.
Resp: **7:00**
